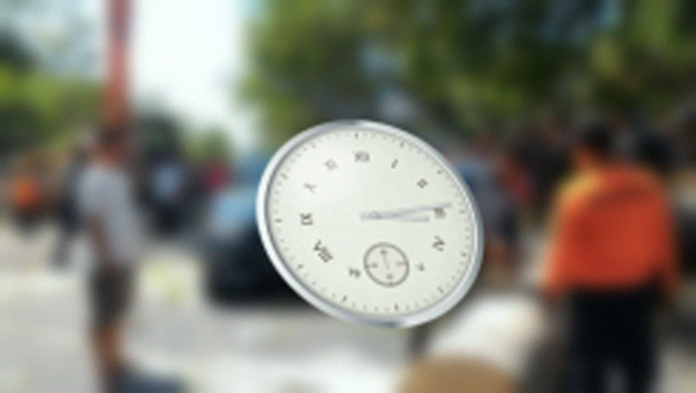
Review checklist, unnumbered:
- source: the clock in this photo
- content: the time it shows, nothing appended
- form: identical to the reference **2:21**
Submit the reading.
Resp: **3:14**
